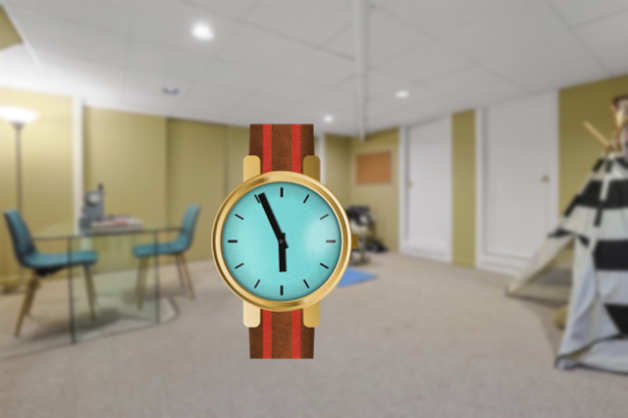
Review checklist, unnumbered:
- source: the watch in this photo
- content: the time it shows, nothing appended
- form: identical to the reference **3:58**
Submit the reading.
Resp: **5:56**
